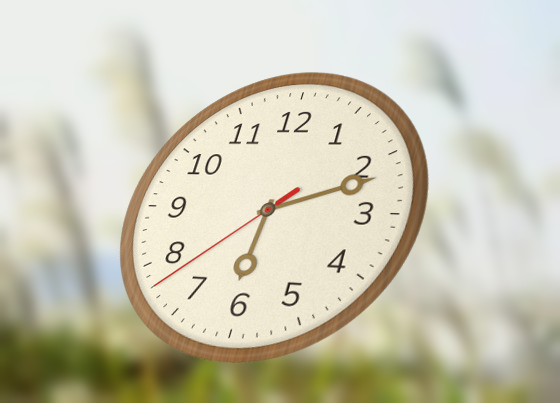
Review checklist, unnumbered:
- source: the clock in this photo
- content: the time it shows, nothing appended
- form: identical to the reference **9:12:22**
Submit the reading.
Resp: **6:11:38**
